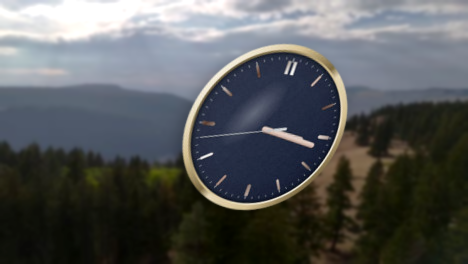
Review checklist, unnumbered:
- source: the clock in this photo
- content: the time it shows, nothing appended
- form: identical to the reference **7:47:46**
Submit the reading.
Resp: **3:16:43**
